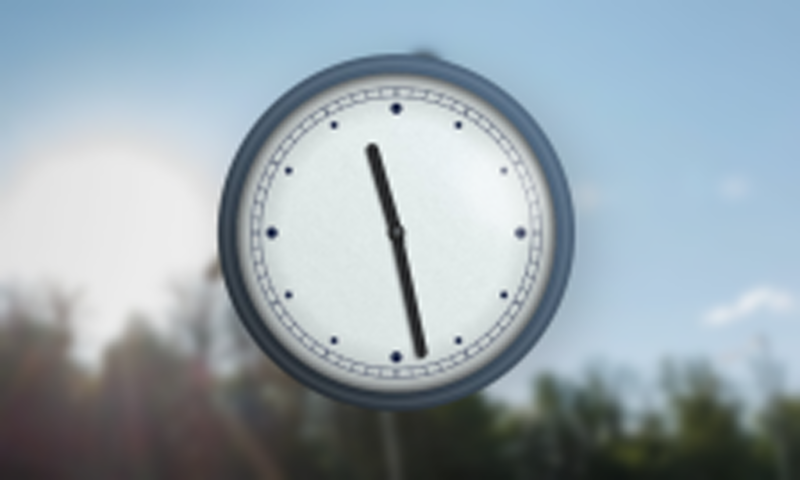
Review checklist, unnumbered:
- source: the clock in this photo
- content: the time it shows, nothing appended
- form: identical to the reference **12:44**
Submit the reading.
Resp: **11:28**
